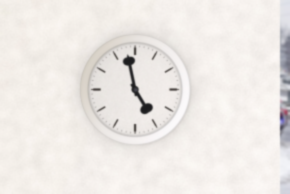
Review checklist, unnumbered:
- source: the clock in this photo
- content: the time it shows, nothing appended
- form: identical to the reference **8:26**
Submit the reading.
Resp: **4:58**
